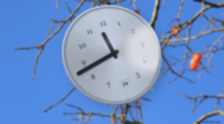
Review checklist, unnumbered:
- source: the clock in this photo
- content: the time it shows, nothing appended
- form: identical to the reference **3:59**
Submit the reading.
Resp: **11:43**
